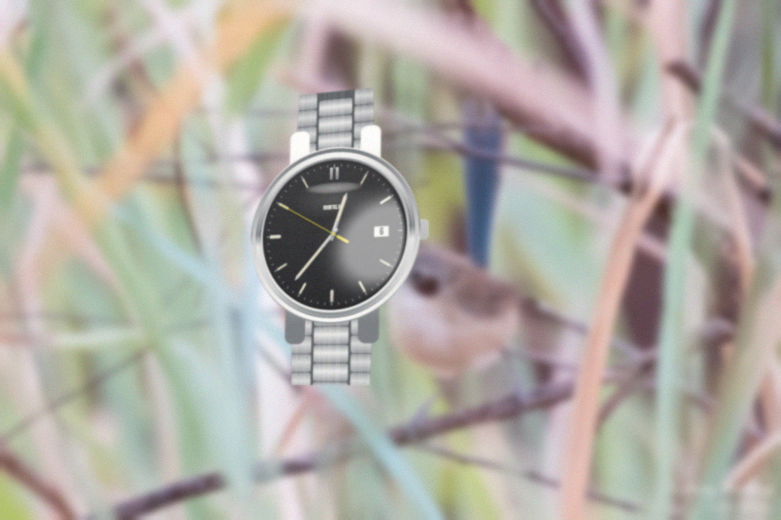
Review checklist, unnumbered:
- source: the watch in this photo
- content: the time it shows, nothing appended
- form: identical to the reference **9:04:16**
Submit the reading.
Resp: **12:36:50**
